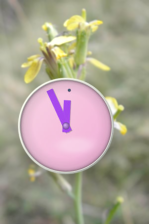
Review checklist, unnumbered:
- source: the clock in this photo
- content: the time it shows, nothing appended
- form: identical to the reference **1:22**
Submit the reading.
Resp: **11:55**
